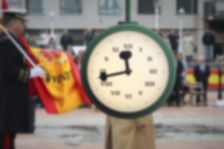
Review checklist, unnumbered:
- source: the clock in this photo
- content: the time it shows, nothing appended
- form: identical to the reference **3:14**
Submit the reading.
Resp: **11:43**
